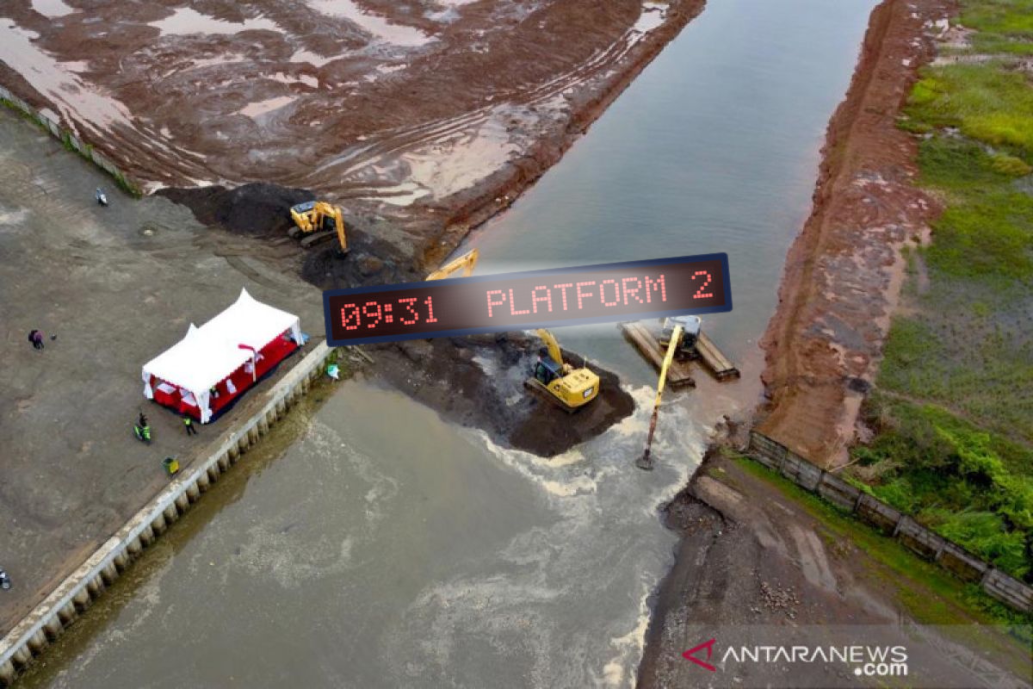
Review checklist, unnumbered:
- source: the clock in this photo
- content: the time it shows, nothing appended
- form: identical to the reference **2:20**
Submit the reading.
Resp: **9:31**
